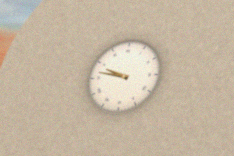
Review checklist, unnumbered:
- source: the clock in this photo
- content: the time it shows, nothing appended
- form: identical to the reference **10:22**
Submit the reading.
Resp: **9:47**
